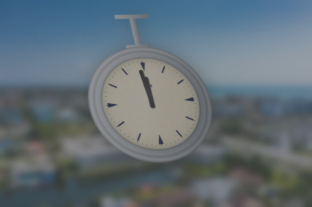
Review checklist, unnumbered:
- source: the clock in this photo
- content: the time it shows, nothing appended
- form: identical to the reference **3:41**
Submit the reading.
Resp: **11:59**
